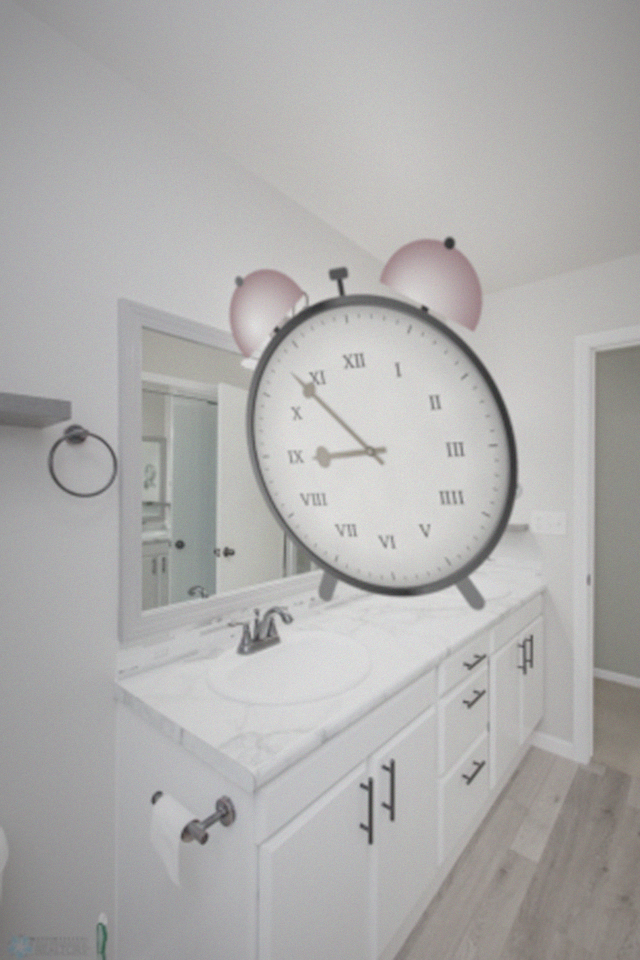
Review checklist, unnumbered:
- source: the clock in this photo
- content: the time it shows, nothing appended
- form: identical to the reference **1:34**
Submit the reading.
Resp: **8:53**
